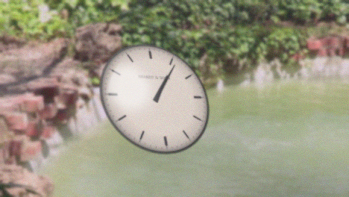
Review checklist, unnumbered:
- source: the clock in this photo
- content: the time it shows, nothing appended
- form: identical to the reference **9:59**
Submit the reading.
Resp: **1:06**
